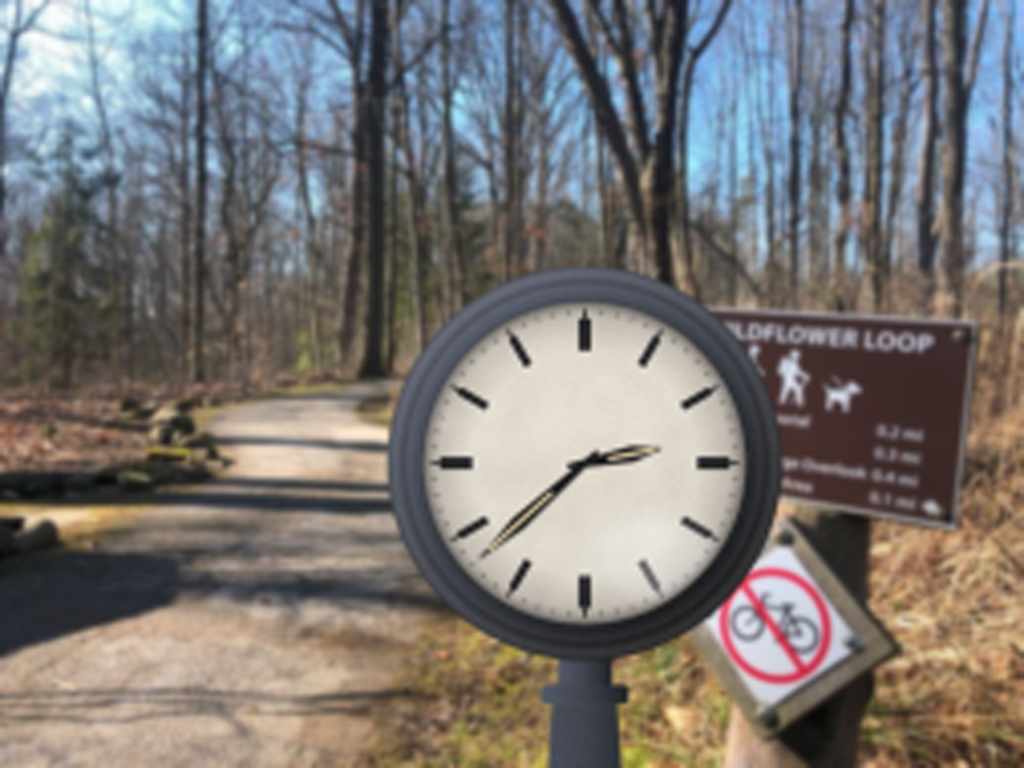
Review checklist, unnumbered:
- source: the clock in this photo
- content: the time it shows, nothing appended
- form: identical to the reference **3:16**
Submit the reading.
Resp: **2:38**
